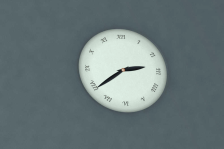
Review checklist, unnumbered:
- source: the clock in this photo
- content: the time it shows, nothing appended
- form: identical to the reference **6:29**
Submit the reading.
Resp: **2:39**
